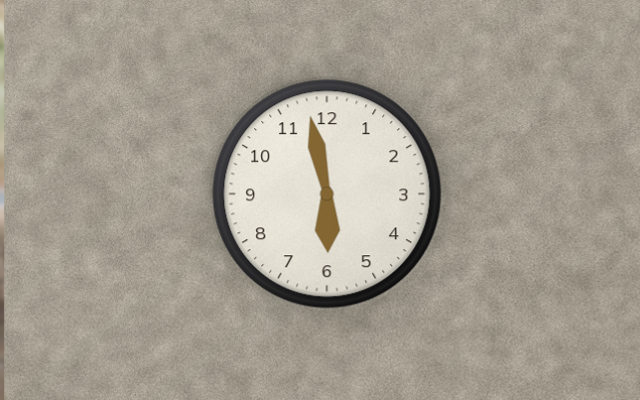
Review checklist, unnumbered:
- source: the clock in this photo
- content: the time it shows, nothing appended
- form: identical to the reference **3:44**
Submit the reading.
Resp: **5:58**
